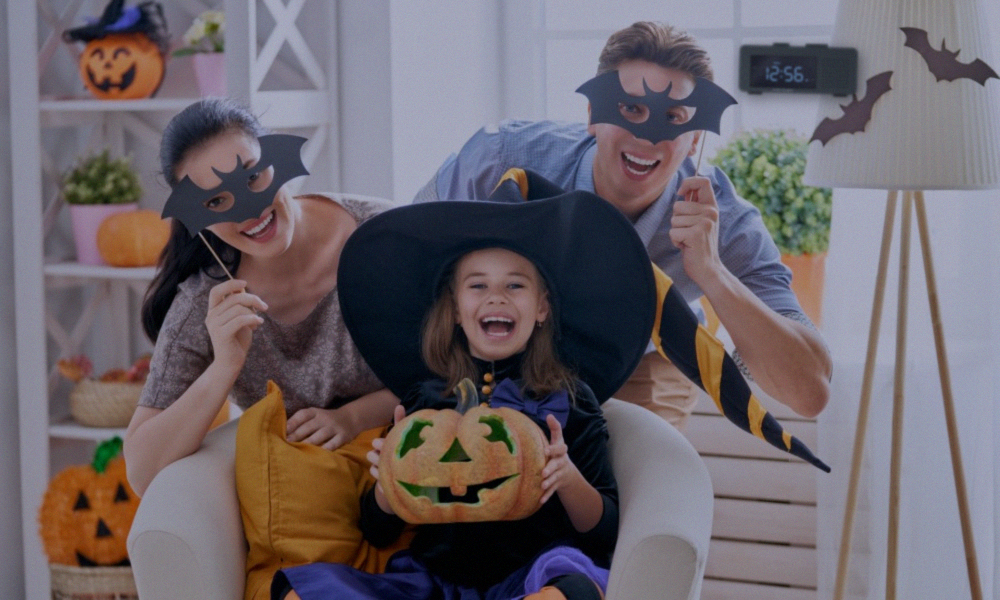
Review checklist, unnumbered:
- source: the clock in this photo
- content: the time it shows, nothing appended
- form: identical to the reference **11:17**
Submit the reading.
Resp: **12:56**
